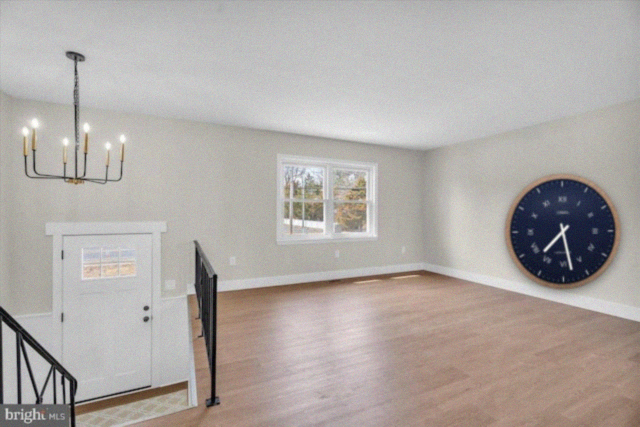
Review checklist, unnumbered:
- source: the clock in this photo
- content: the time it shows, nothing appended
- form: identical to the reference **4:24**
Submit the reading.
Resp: **7:28**
